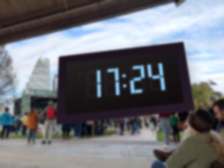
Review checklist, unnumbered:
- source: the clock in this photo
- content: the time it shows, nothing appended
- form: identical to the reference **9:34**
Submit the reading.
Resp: **17:24**
